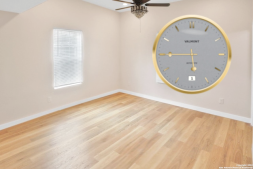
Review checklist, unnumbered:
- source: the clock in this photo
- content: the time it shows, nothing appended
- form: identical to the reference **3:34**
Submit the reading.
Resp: **5:45**
